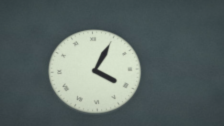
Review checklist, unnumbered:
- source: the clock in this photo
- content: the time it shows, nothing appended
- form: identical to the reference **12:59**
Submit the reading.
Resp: **4:05**
